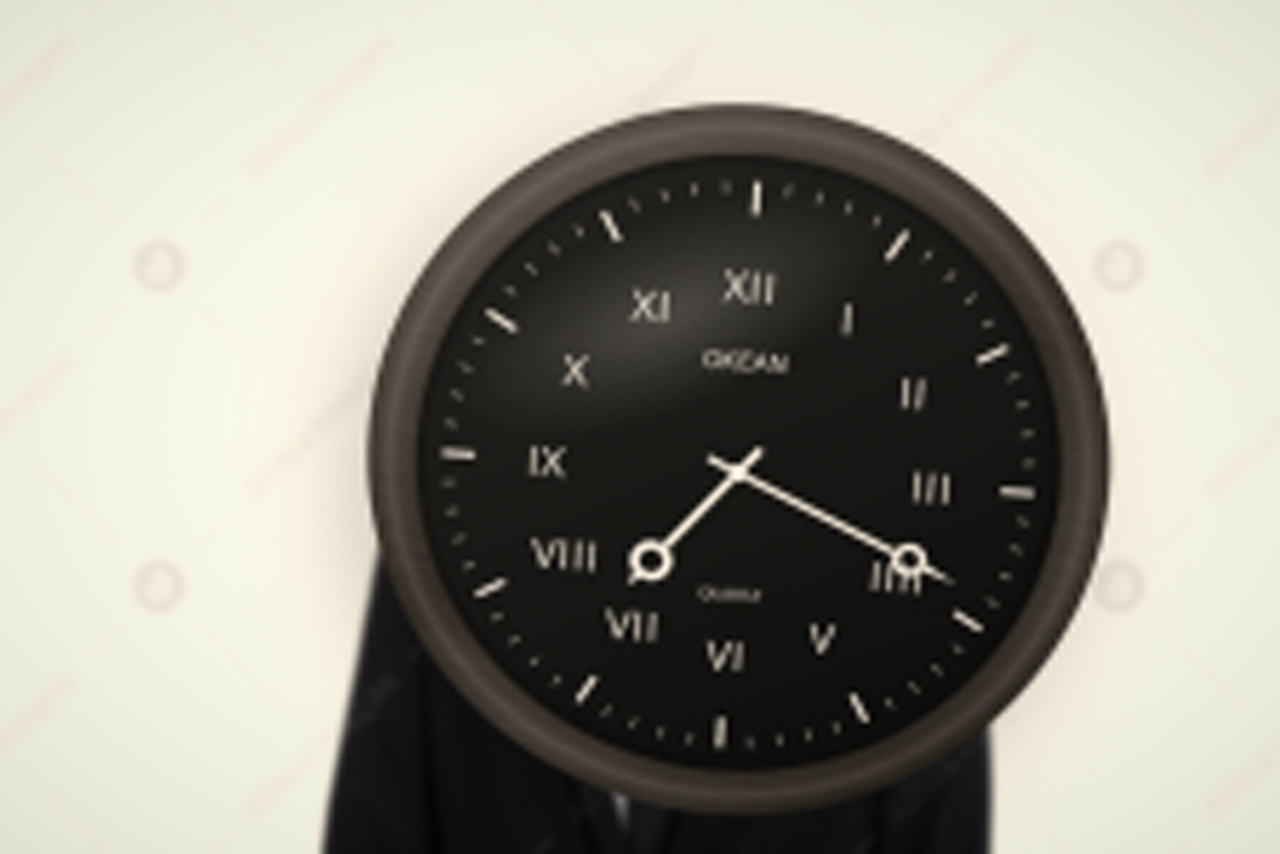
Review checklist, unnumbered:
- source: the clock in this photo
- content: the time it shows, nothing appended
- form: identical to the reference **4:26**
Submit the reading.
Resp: **7:19**
